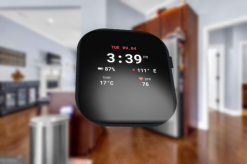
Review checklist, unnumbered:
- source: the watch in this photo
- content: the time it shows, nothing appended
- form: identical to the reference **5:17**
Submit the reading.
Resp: **3:39**
